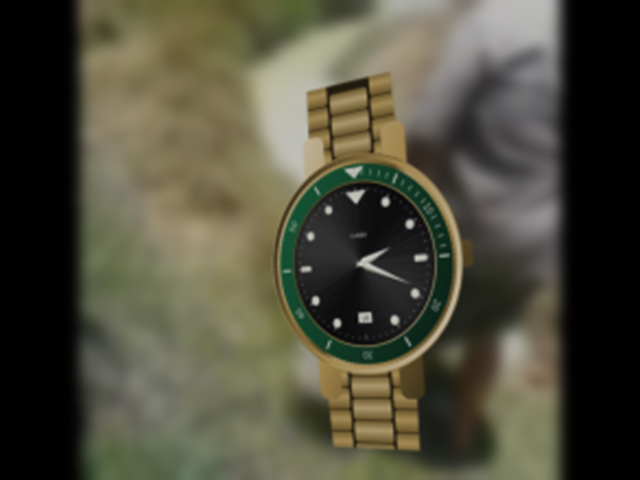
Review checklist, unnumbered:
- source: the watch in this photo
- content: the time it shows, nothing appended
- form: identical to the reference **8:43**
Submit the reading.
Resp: **2:19**
